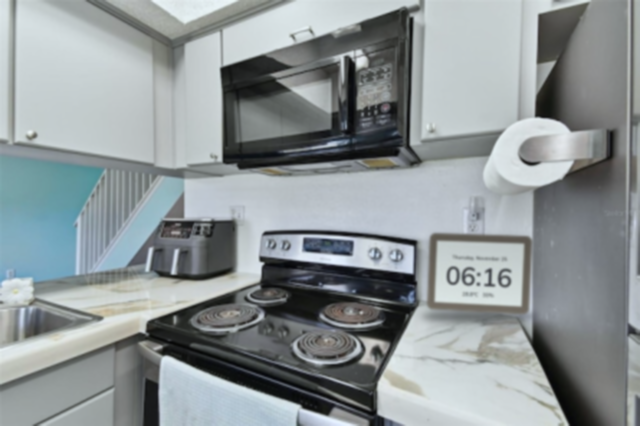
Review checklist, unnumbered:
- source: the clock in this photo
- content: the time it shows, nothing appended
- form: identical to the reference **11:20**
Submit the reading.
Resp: **6:16**
